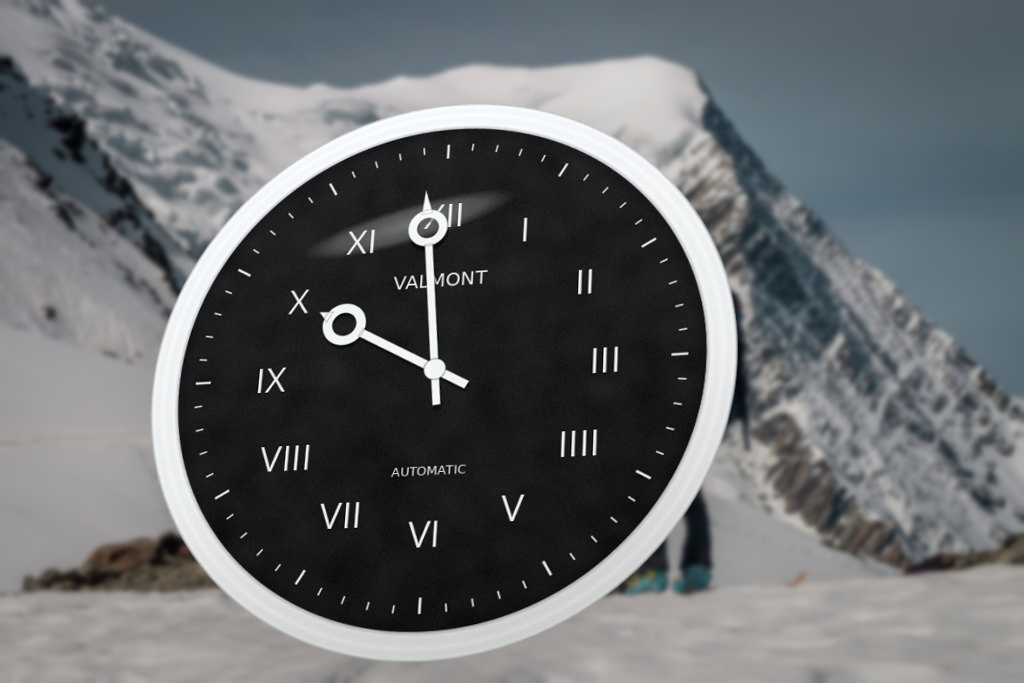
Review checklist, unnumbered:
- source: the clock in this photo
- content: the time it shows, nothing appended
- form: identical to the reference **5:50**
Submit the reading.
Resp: **9:59**
